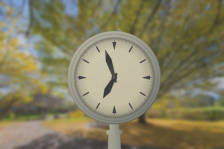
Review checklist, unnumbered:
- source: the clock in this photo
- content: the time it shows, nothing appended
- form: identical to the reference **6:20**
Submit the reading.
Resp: **6:57**
